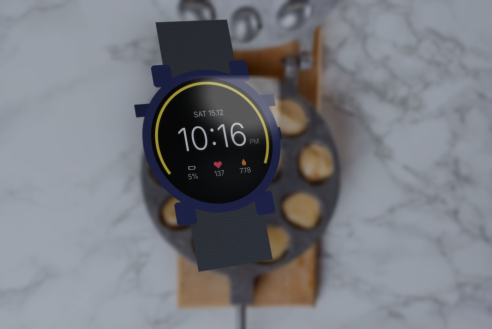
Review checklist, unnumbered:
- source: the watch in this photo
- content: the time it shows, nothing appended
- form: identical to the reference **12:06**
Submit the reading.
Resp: **10:16**
